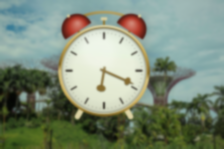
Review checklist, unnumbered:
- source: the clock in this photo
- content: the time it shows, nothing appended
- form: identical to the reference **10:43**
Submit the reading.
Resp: **6:19**
